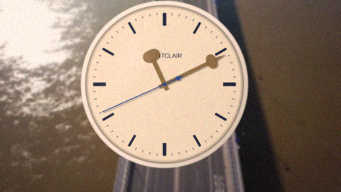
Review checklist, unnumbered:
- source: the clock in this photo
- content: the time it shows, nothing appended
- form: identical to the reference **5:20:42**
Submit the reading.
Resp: **11:10:41**
